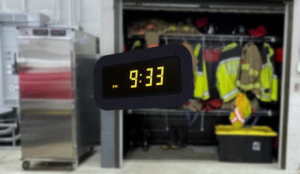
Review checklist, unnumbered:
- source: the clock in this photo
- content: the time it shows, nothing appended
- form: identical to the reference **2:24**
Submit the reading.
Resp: **9:33**
